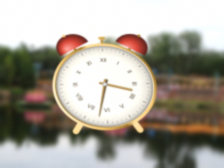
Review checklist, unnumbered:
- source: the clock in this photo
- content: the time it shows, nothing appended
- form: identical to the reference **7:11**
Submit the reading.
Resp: **3:32**
